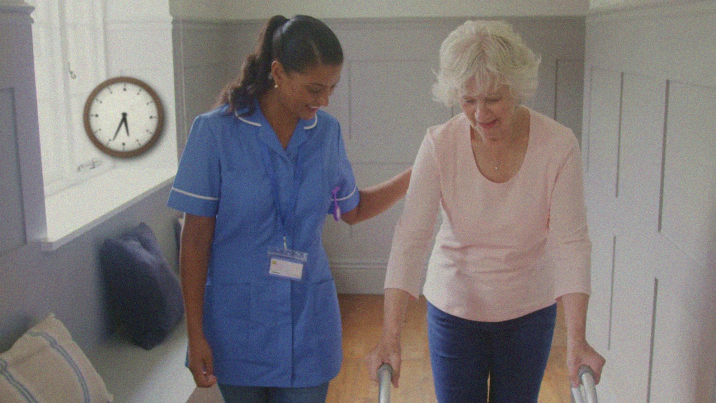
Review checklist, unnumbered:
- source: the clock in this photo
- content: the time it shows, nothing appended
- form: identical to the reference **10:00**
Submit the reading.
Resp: **5:34**
